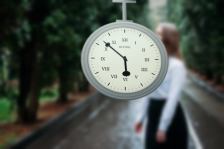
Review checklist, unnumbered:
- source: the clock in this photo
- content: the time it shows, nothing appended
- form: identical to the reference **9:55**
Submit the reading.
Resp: **5:52**
